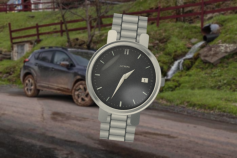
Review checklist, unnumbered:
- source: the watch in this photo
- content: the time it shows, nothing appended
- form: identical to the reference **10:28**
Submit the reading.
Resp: **1:34**
